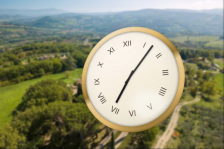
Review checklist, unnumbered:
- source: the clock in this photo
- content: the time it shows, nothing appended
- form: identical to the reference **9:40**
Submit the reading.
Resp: **7:07**
